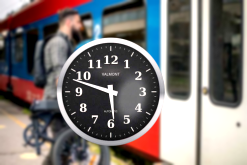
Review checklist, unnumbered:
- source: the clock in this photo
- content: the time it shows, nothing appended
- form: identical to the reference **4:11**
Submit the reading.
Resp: **5:48**
